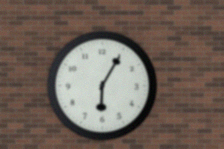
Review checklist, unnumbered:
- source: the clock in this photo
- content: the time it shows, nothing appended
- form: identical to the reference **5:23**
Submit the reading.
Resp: **6:05**
